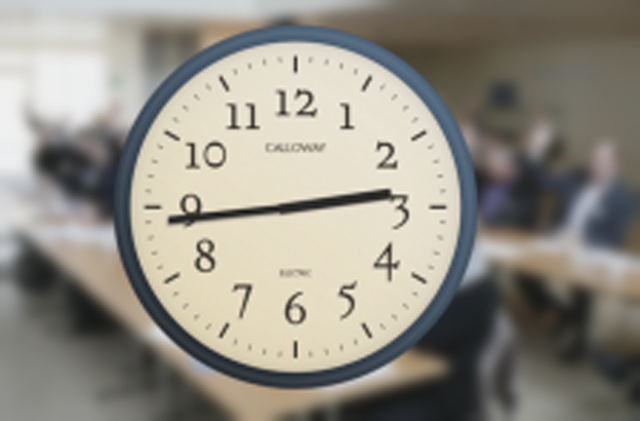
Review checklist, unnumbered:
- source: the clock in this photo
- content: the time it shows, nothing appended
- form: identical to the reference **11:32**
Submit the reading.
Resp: **2:44**
